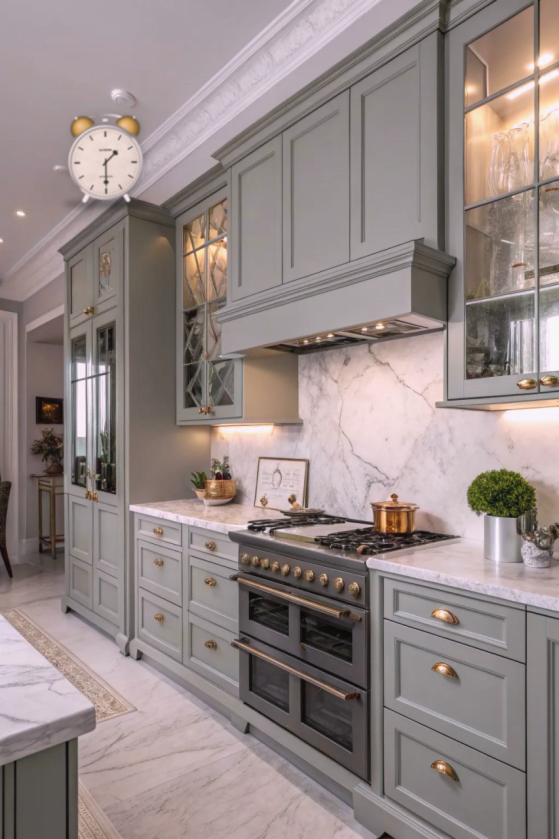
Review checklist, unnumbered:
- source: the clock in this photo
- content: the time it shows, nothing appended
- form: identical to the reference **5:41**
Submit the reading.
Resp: **1:30**
